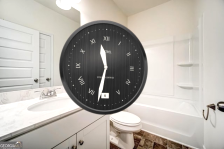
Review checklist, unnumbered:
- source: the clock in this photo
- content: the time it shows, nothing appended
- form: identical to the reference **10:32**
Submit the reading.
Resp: **11:32**
